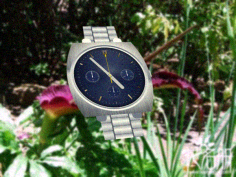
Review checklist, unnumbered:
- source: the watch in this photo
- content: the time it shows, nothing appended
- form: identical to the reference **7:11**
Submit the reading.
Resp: **4:54**
